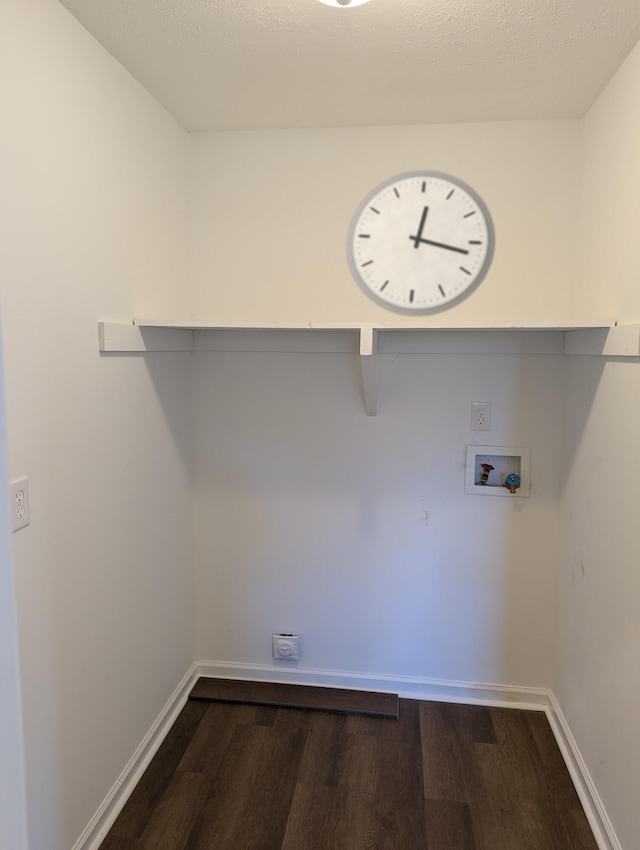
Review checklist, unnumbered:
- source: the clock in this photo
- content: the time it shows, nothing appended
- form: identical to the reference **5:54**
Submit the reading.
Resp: **12:17**
